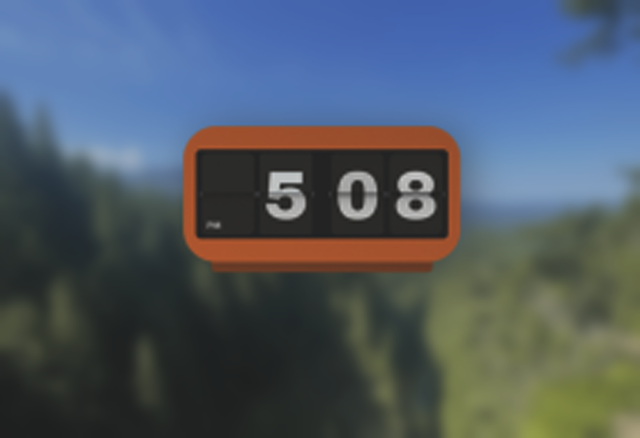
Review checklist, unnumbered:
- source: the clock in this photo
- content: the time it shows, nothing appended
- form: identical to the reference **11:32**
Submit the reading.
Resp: **5:08**
